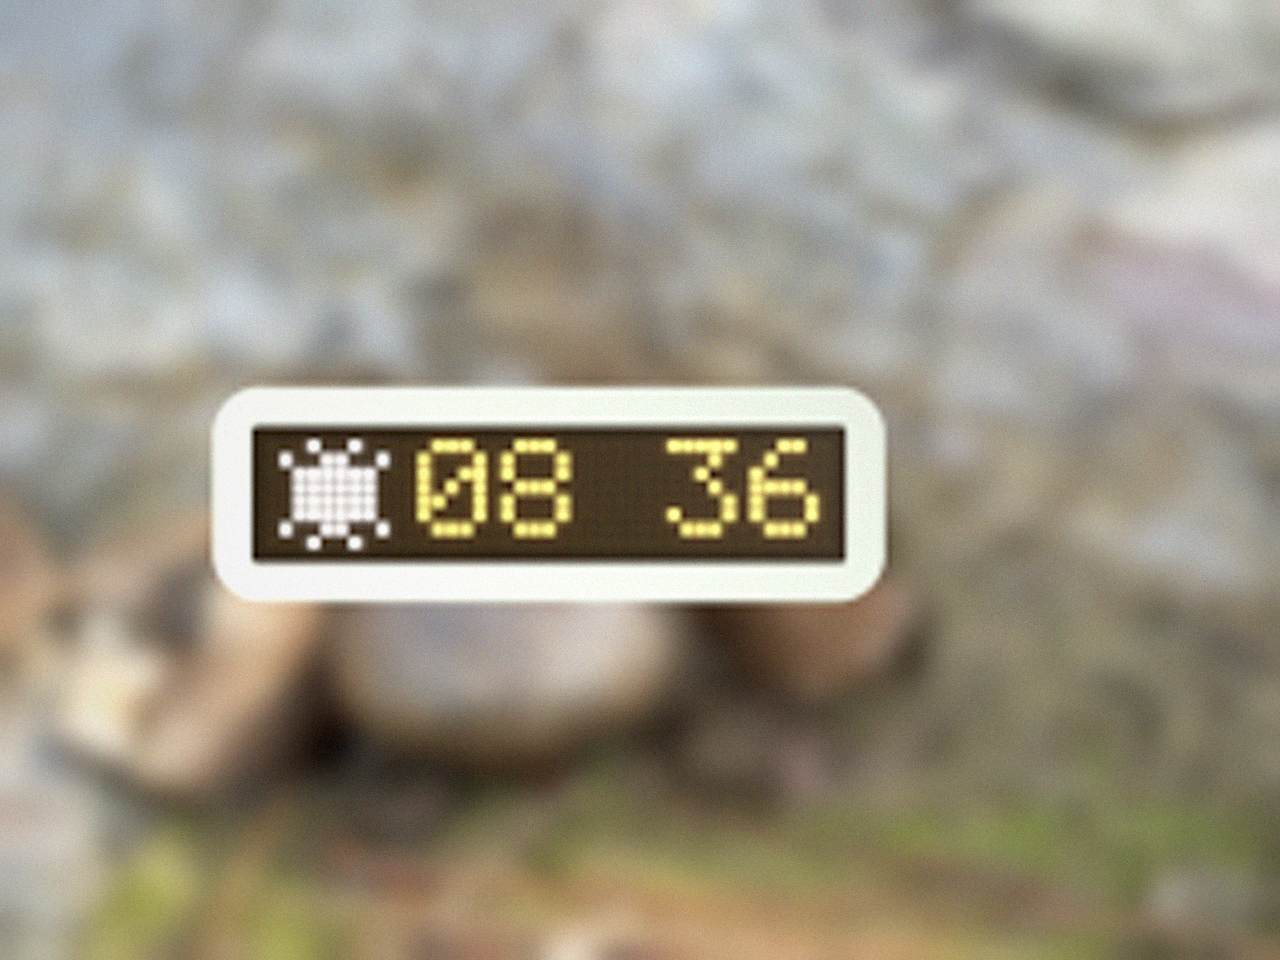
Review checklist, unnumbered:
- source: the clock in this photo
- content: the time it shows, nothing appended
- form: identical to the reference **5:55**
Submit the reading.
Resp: **8:36**
